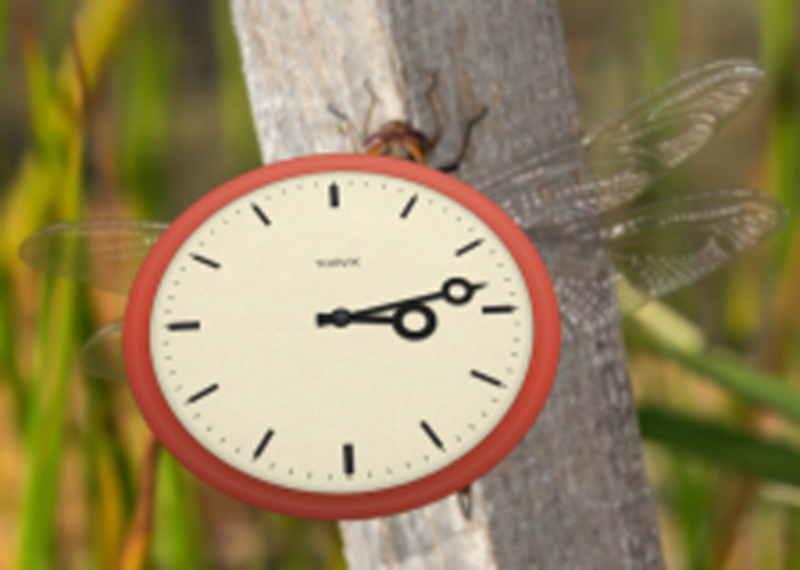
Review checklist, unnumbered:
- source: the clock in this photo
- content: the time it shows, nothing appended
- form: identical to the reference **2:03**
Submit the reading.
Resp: **3:13**
